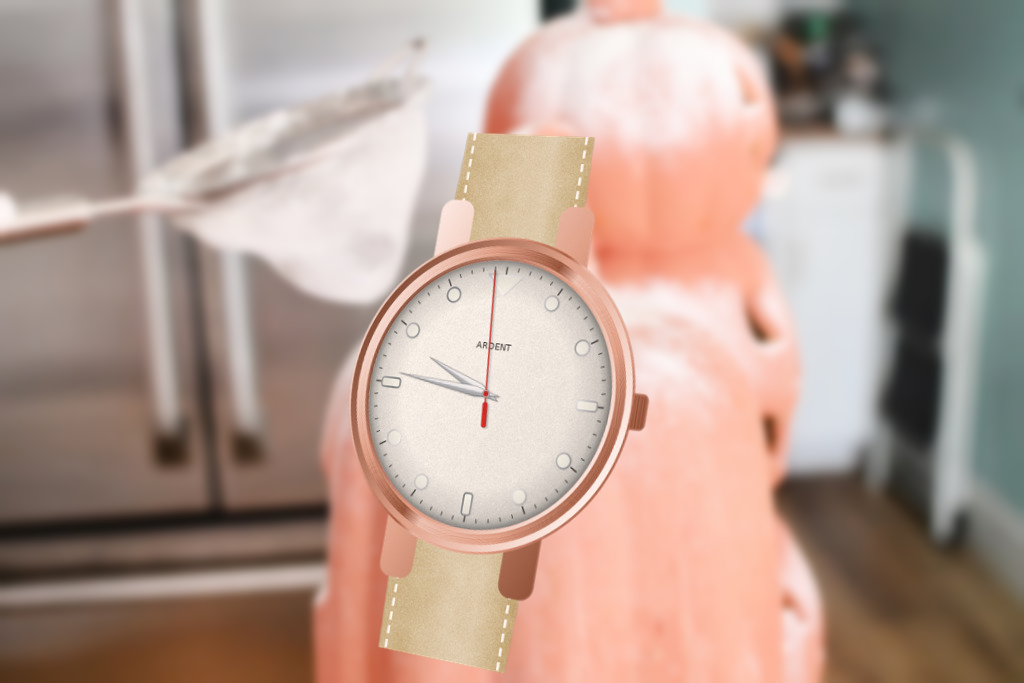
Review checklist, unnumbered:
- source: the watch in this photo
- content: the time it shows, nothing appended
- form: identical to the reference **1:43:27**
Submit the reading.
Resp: **9:45:59**
